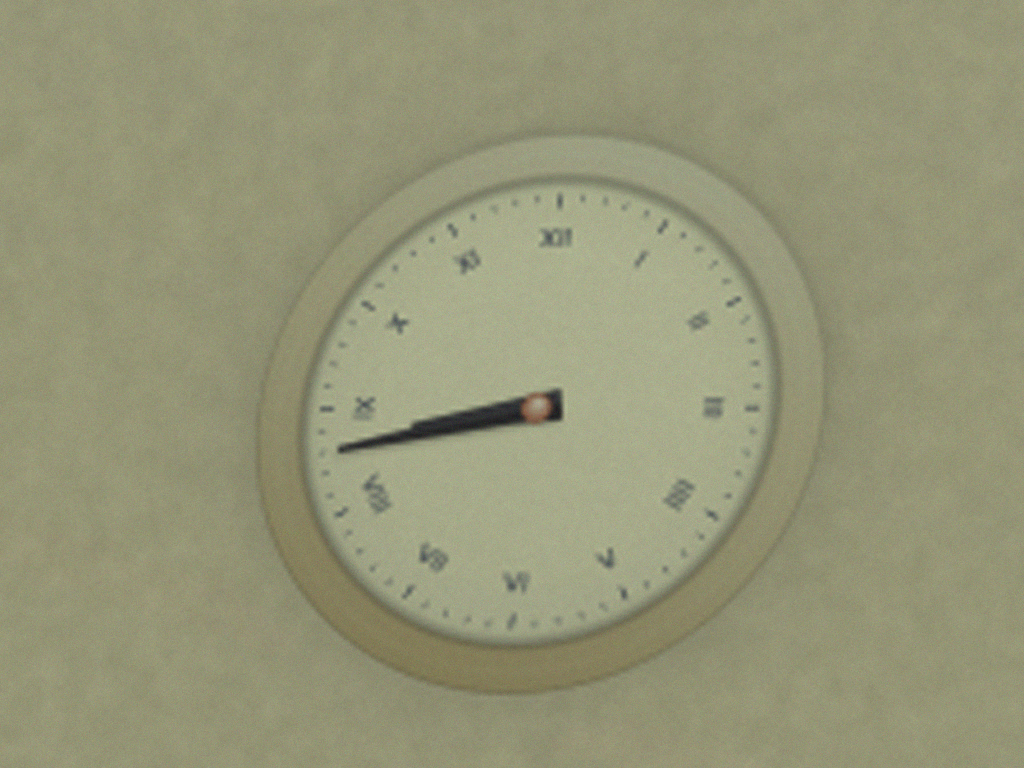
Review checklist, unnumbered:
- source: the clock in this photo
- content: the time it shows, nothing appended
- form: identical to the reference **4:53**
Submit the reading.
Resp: **8:43**
